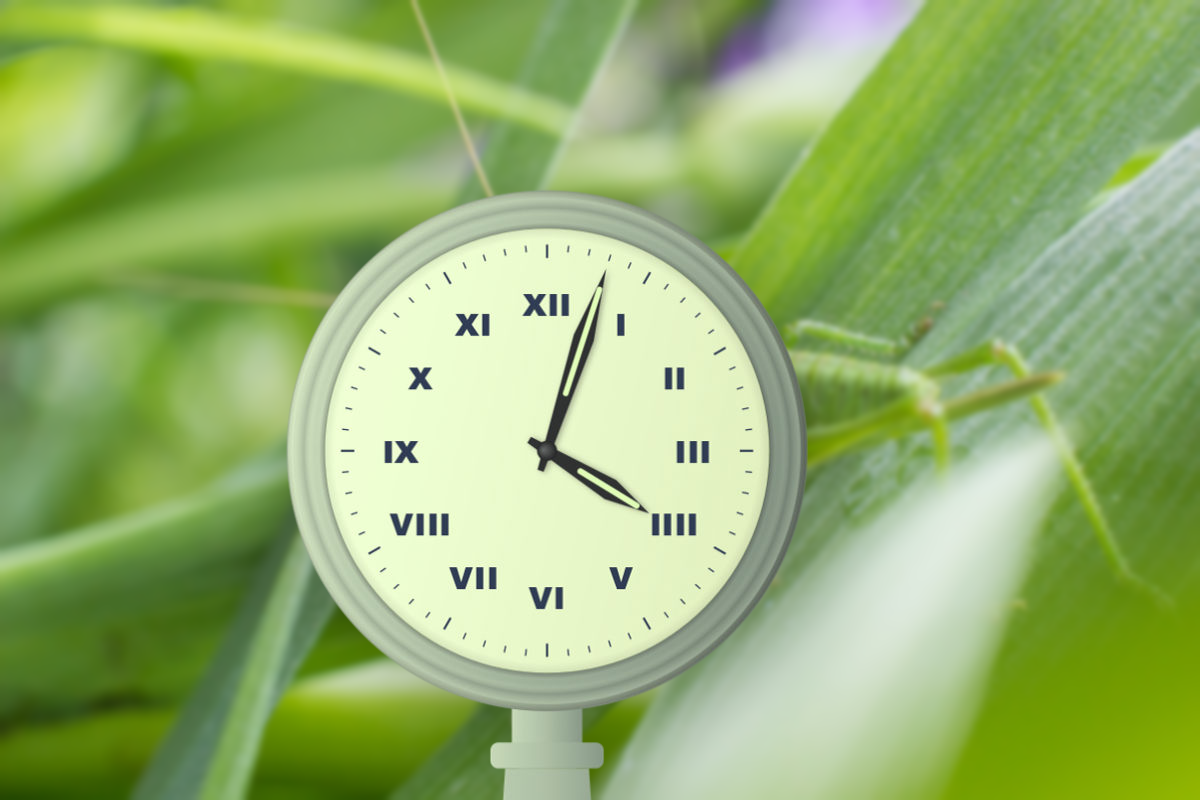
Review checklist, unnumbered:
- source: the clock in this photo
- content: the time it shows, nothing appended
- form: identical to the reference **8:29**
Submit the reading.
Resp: **4:03**
